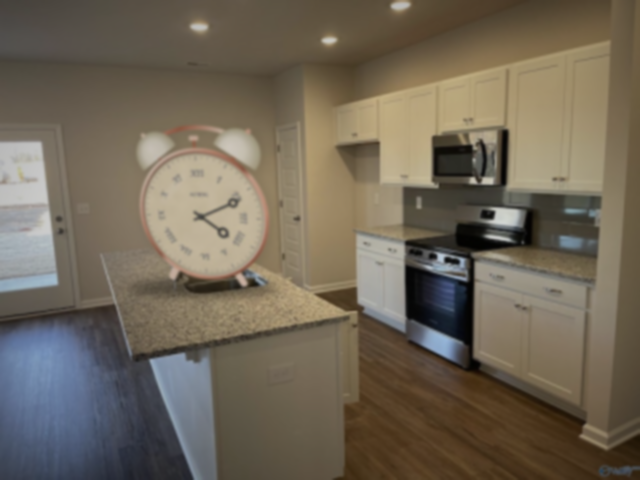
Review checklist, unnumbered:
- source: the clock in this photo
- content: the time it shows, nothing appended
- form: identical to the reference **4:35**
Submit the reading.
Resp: **4:11**
